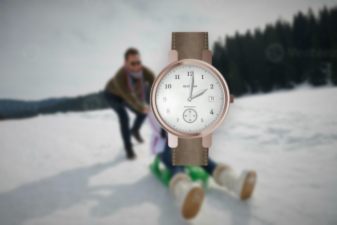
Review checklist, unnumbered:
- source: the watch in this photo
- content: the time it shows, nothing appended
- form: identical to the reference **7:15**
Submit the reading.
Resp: **2:01**
